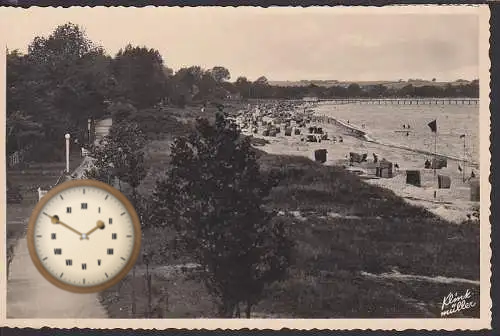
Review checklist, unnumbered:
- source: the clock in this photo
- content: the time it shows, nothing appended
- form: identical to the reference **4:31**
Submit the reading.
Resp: **1:50**
